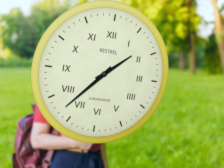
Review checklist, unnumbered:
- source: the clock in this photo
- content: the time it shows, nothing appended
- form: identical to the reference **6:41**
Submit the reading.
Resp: **1:37**
